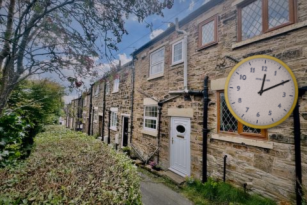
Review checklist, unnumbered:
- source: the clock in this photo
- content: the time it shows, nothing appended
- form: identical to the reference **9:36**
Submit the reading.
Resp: **12:10**
